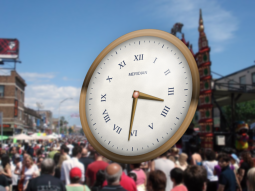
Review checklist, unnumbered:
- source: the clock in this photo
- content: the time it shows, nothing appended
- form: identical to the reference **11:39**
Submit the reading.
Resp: **3:31**
